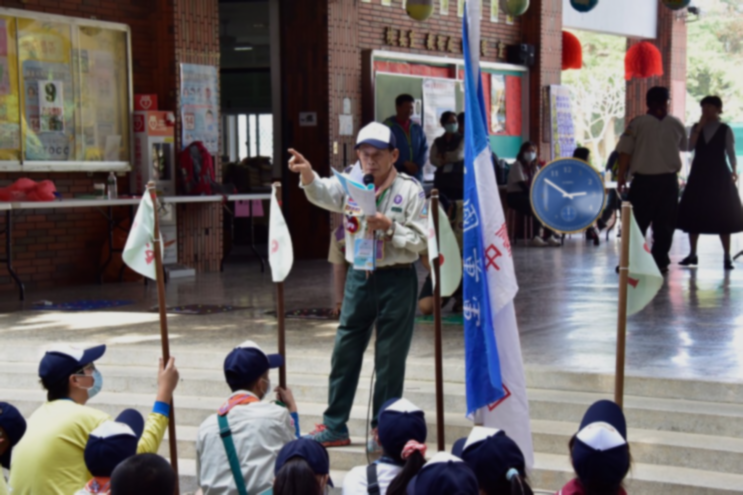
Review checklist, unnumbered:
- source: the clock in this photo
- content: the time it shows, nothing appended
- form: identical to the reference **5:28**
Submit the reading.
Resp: **2:51**
